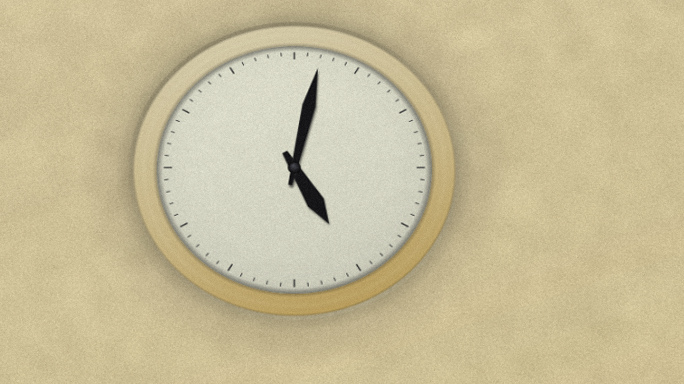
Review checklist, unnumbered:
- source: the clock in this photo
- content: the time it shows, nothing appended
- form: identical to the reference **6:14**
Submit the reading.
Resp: **5:02**
